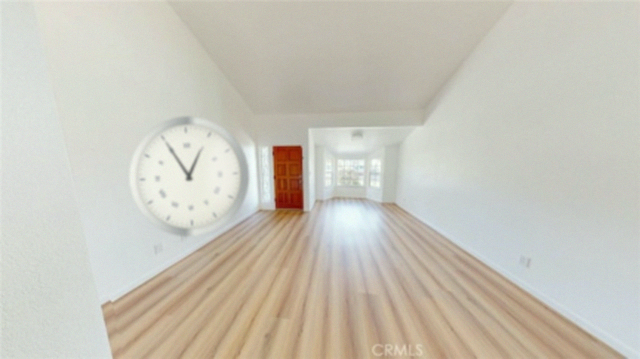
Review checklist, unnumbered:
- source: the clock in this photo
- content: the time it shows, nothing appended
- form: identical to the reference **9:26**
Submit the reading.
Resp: **12:55**
